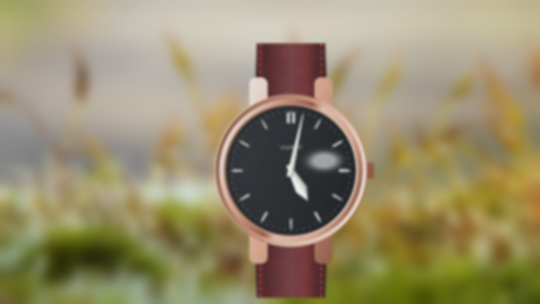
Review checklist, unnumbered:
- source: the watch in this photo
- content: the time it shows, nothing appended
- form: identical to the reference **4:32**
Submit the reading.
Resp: **5:02**
